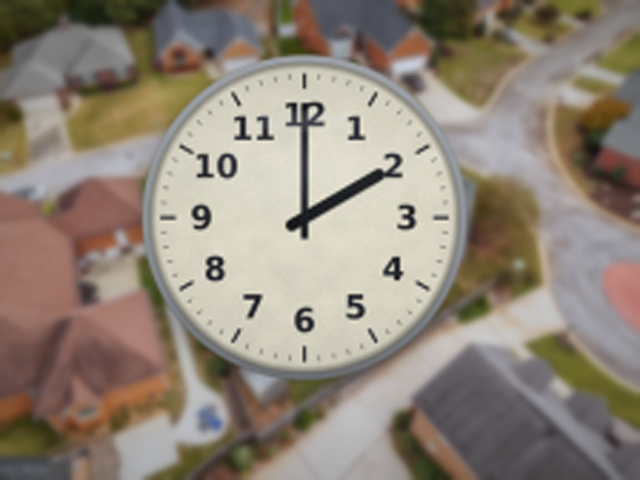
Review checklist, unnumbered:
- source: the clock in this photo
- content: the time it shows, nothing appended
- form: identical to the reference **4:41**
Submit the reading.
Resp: **2:00**
